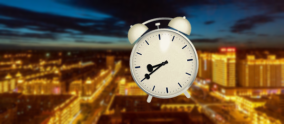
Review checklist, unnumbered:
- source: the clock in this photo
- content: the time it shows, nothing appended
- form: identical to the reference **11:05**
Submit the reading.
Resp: **8:40**
